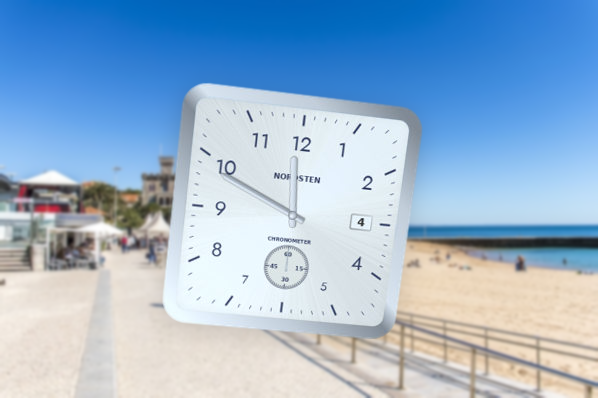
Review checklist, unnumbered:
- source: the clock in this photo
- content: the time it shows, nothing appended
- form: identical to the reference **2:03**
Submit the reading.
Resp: **11:49**
